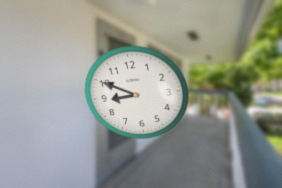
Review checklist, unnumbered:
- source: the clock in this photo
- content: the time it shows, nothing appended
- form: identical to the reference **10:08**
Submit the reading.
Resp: **8:50**
